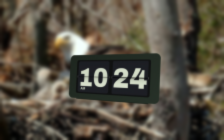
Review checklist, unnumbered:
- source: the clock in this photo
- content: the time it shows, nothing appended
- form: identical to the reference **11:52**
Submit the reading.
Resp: **10:24**
